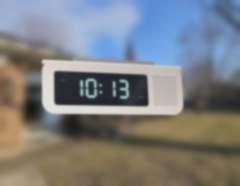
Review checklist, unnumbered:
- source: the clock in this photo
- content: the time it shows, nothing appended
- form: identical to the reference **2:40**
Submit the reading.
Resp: **10:13**
